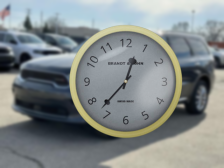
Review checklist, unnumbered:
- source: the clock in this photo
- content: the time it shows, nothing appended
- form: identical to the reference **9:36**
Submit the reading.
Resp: **12:37**
